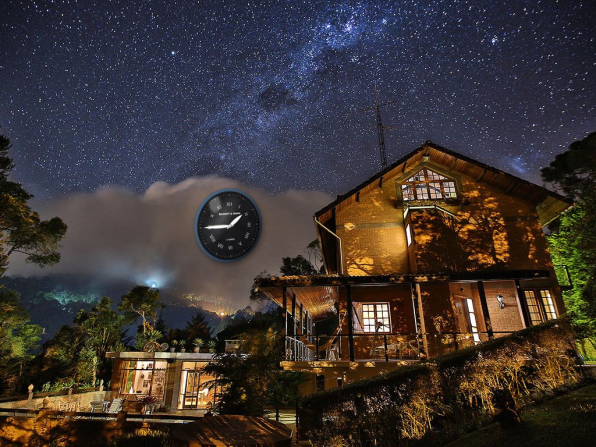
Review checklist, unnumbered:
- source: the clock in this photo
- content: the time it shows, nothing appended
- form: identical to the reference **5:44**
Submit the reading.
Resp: **1:45**
